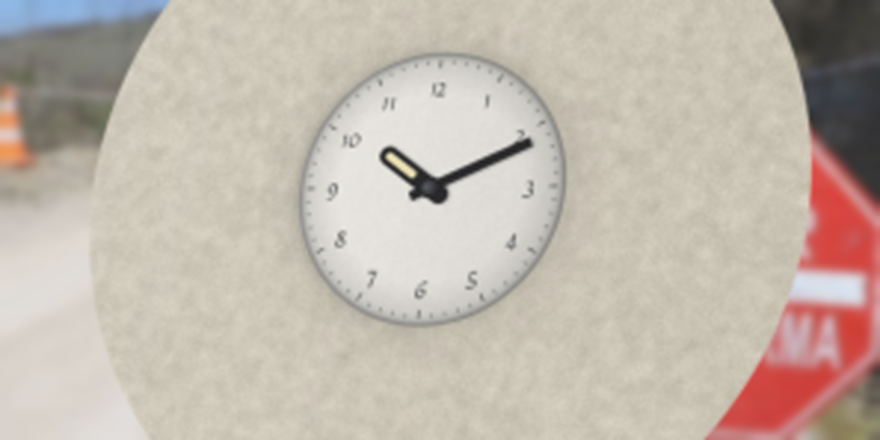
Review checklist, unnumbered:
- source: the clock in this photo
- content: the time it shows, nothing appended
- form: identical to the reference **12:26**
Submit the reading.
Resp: **10:11**
